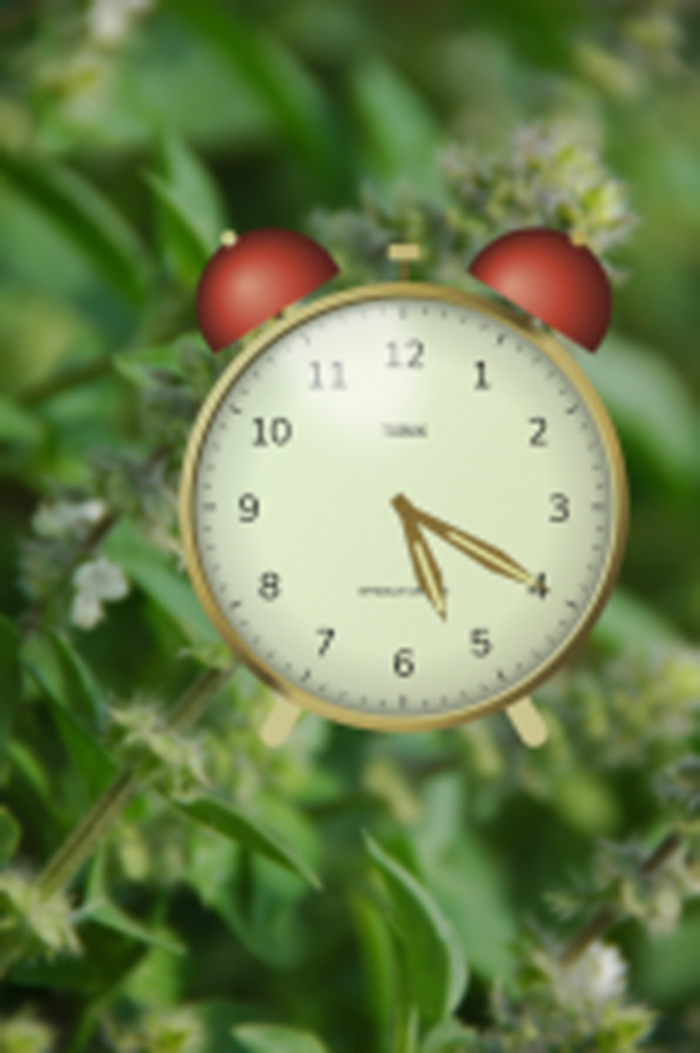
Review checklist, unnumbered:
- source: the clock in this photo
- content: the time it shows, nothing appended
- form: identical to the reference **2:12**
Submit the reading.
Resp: **5:20**
